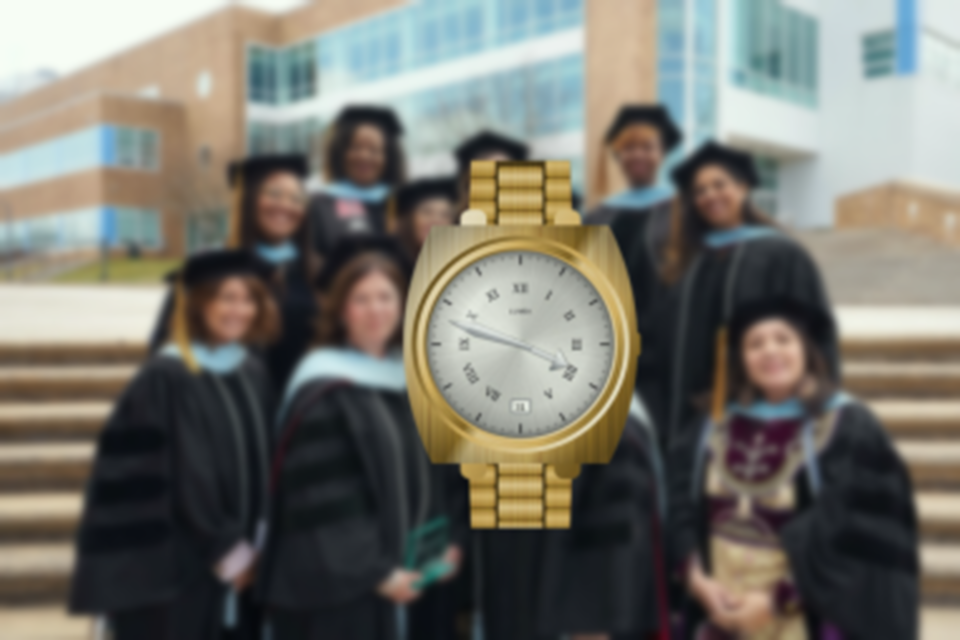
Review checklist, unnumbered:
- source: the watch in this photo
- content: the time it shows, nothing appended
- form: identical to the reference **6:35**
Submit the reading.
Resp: **3:48**
